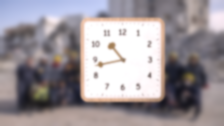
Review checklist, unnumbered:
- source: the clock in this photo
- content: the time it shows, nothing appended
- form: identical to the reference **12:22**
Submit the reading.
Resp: **10:43**
